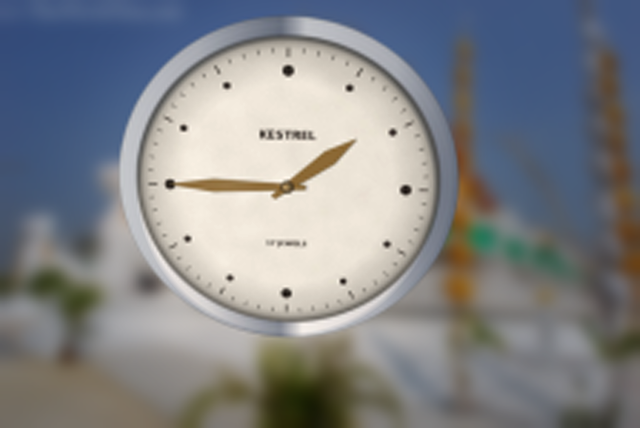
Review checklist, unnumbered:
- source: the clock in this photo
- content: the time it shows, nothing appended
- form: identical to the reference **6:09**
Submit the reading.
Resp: **1:45**
